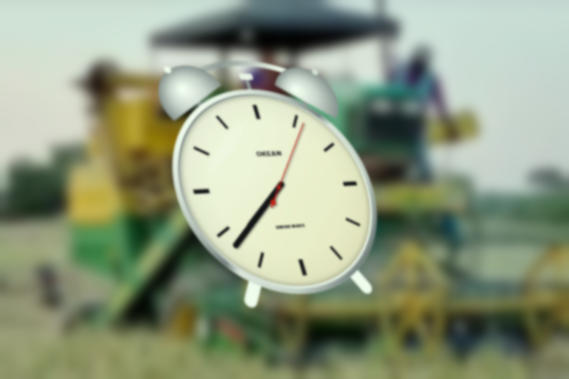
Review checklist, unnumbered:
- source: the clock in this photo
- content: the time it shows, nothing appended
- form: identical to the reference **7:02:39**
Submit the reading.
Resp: **7:38:06**
